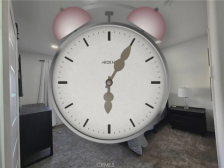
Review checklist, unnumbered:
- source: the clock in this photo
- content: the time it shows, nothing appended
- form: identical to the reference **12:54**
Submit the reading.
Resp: **6:05**
